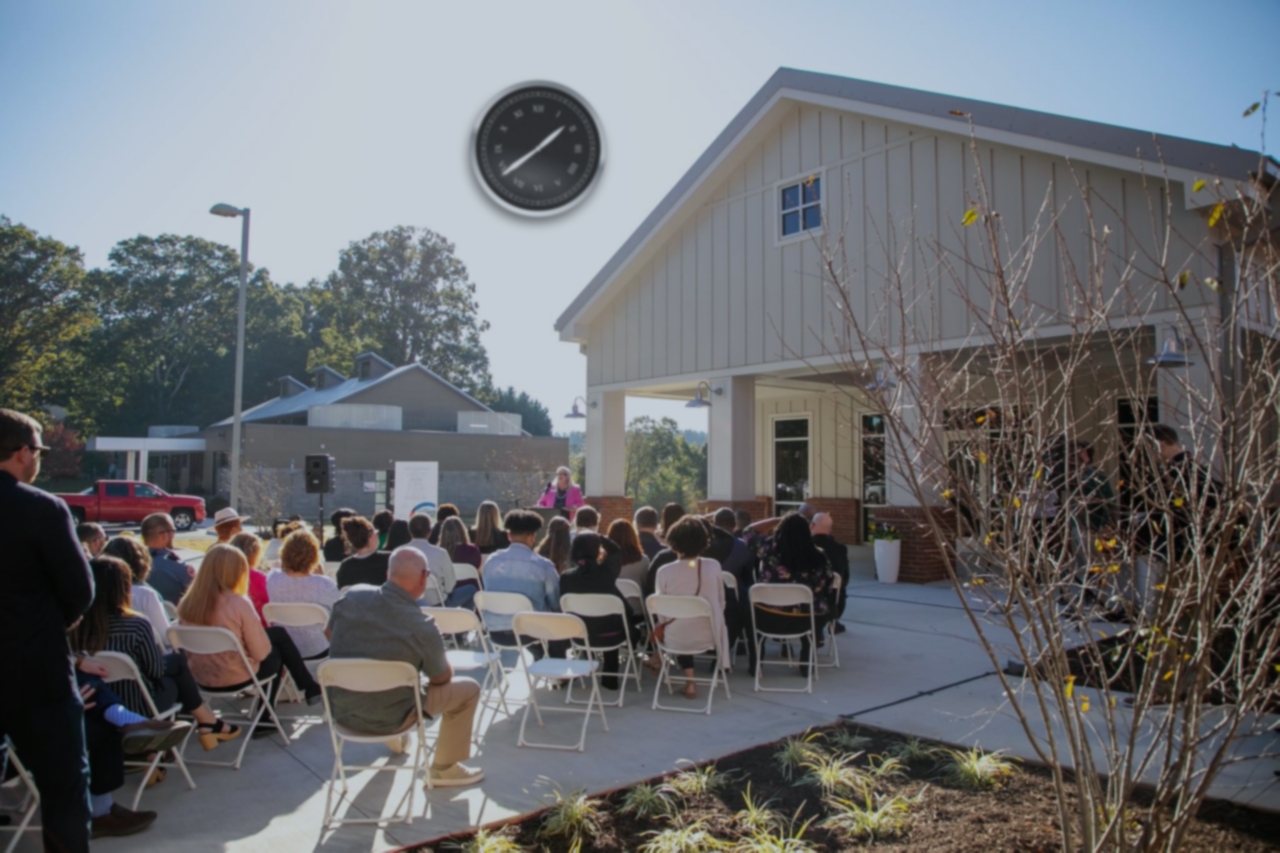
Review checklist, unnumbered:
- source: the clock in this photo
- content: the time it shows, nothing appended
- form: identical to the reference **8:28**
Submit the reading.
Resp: **1:39**
